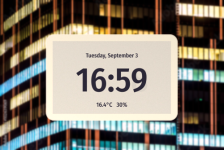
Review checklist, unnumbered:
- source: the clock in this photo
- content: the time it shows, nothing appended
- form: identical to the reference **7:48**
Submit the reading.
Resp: **16:59**
